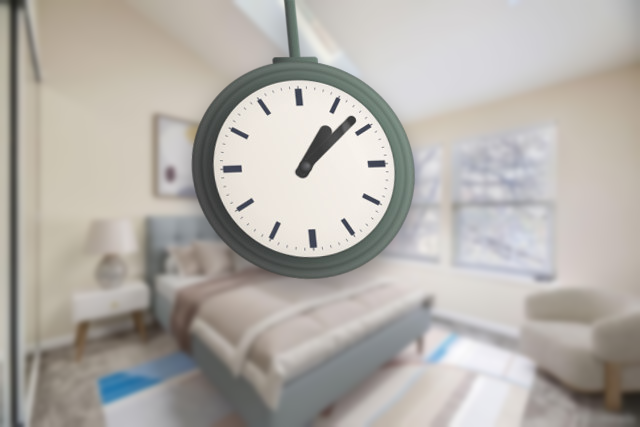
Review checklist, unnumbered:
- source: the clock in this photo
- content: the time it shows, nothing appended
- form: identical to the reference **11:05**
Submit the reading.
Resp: **1:08**
